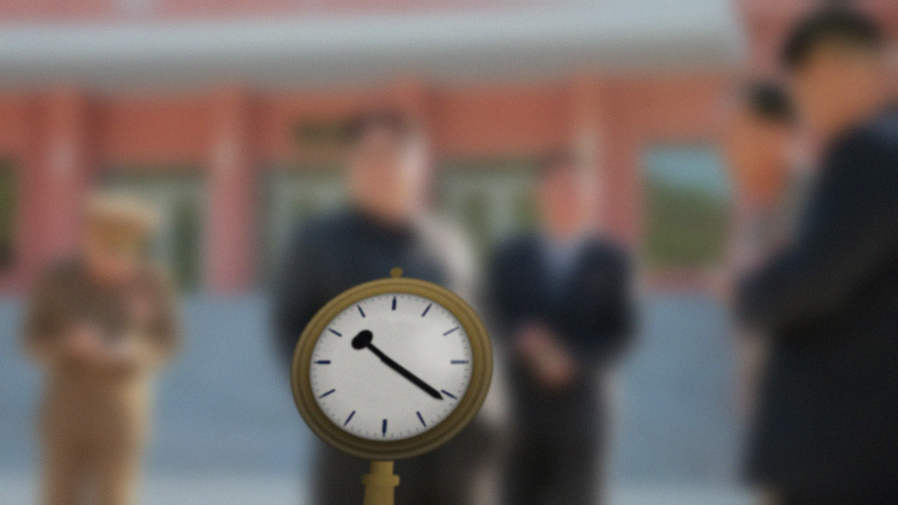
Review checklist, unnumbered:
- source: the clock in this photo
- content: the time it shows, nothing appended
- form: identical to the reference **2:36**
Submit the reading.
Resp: **10:21**
